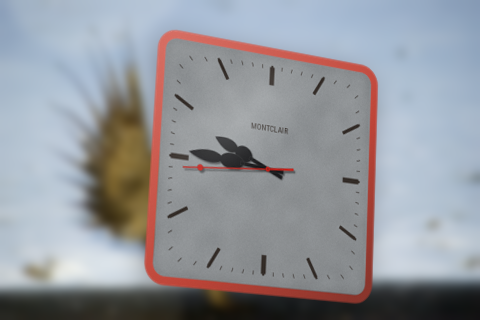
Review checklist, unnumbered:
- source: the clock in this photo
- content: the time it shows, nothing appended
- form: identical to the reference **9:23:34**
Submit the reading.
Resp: **9:45:44**
